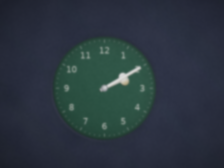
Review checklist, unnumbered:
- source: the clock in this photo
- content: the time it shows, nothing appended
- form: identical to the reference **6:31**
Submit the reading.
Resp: **2:10**
